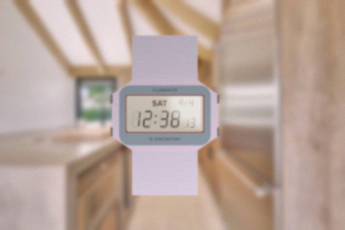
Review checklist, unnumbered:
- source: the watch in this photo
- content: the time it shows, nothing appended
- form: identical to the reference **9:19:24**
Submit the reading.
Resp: **12:38:13**
